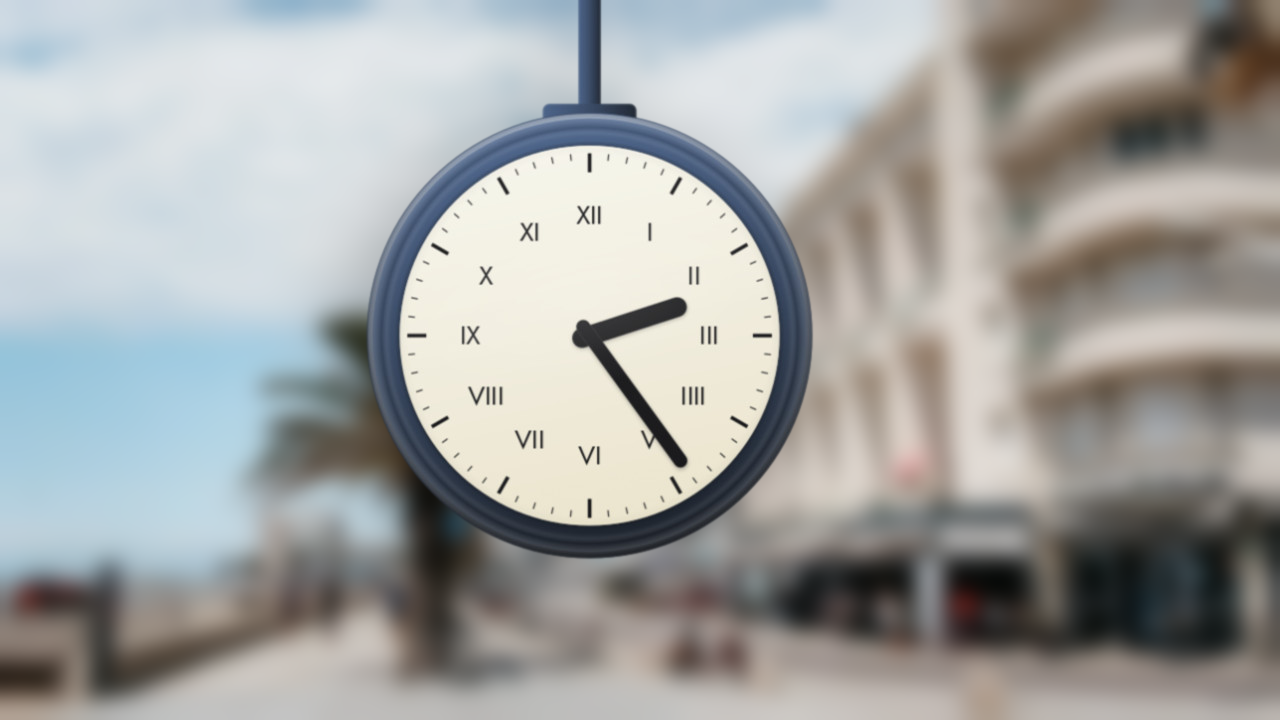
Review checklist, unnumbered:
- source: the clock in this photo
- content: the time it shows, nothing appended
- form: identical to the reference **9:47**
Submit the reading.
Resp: **2:24**
